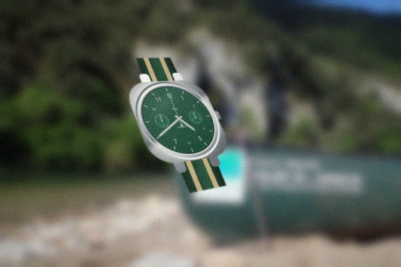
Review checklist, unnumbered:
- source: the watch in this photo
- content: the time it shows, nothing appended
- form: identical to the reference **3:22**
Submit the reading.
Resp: **4:40**
